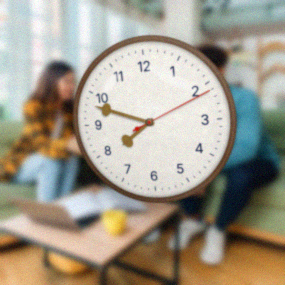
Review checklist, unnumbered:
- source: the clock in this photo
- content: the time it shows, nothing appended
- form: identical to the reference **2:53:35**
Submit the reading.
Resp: **7:48:11**
